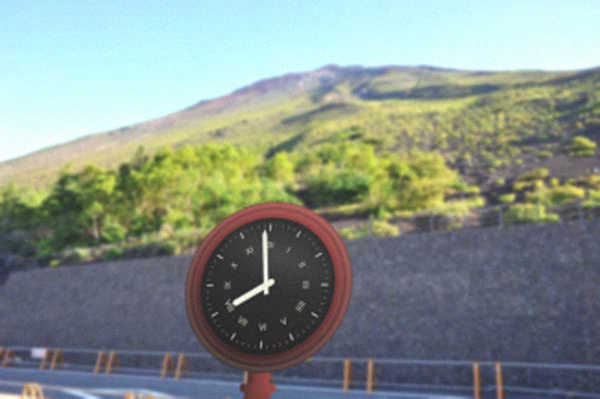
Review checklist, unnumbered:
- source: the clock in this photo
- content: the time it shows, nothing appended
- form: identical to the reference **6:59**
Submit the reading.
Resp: **7:59**
